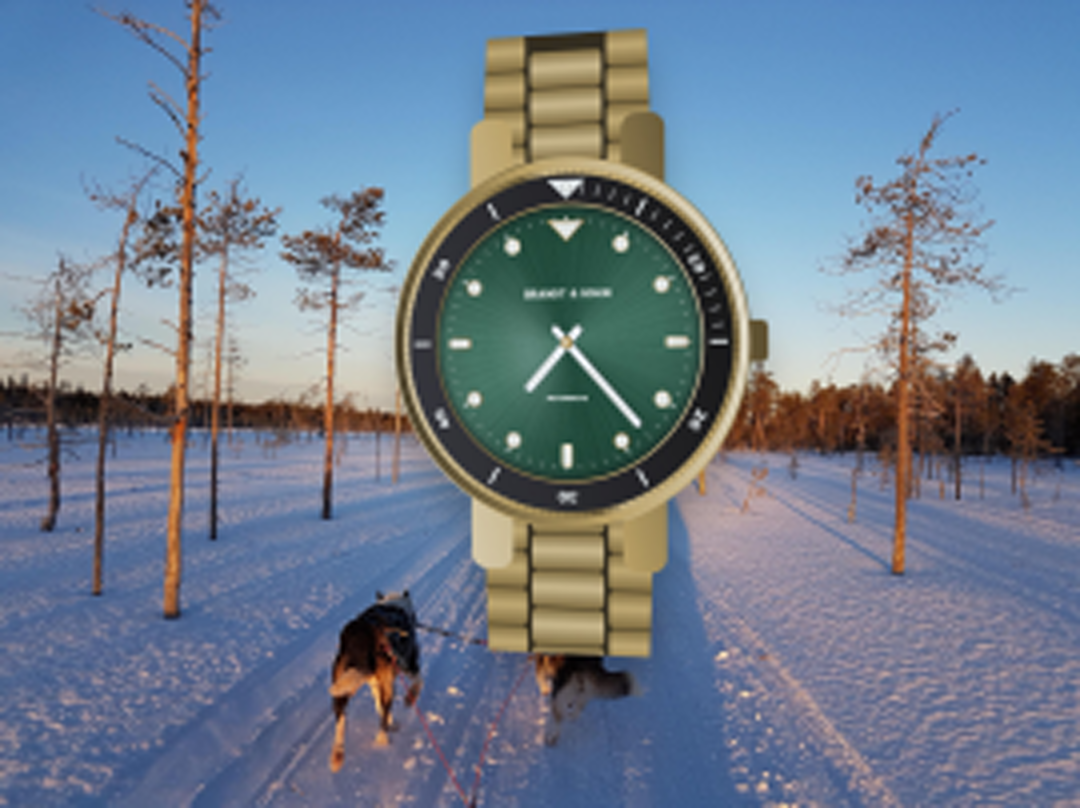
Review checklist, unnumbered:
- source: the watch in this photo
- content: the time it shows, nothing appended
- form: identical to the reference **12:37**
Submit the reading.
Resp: **7:23**
